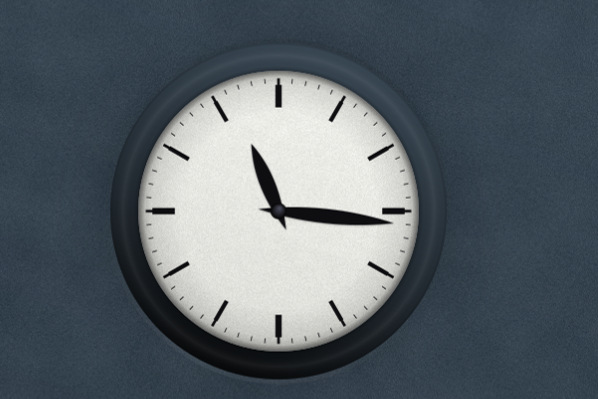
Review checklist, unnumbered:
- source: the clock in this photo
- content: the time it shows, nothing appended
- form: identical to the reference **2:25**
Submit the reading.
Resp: **11:16**
